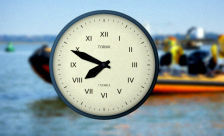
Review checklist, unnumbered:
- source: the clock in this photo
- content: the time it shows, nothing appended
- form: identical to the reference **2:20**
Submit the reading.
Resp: **7:49**
